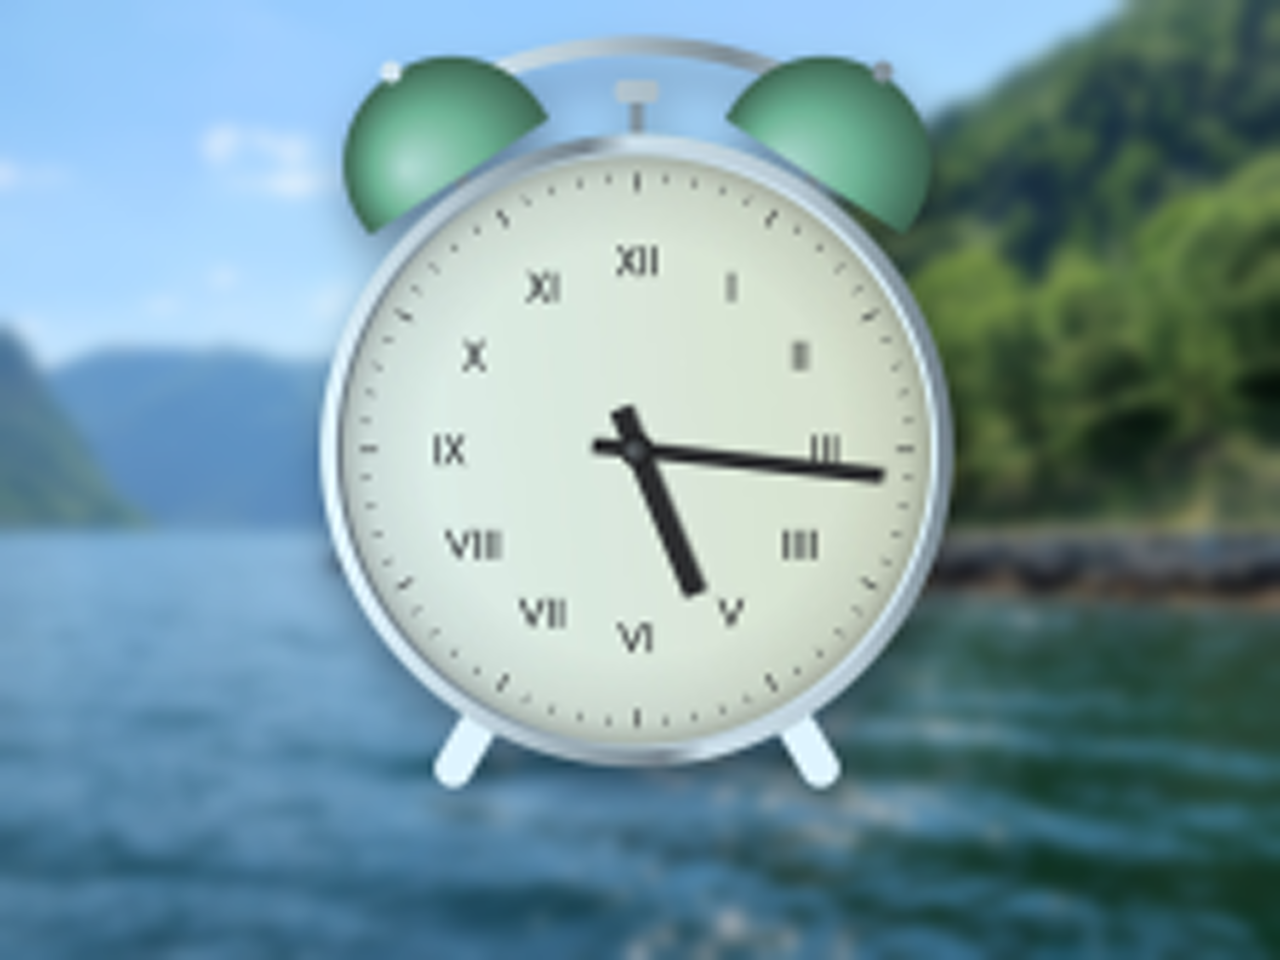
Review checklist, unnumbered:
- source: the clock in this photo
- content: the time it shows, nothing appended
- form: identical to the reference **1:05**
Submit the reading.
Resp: **5:16**
